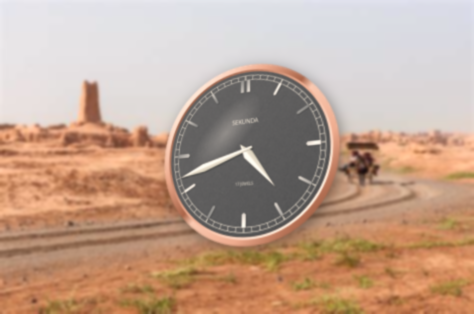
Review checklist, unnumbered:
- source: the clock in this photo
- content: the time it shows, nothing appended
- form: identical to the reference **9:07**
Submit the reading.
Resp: **4:42**
